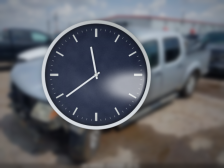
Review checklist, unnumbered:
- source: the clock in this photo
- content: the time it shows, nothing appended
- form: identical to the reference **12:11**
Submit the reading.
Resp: **11:39**
